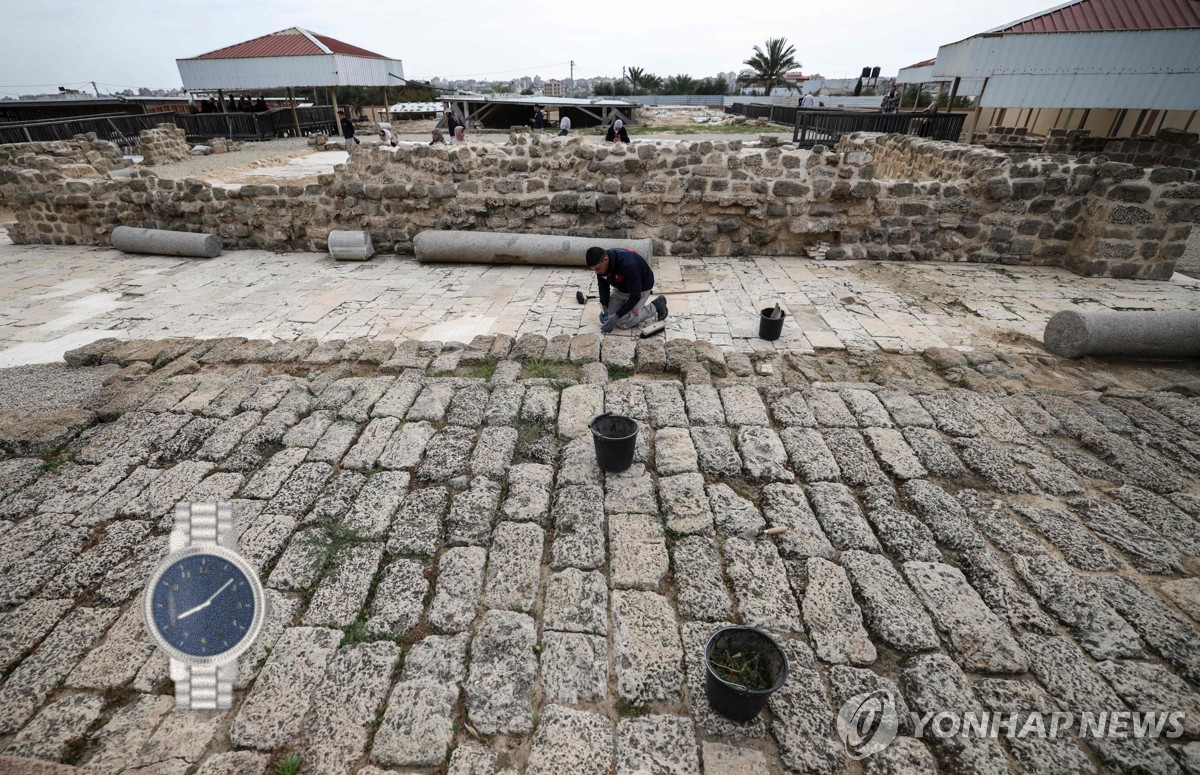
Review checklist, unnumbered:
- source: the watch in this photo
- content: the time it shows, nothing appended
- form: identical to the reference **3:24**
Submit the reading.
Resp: **8:08**
